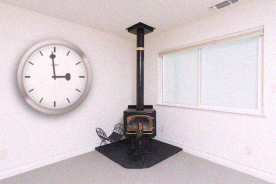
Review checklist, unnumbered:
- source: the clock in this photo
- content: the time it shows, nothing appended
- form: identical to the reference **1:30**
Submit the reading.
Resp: **2:59**
